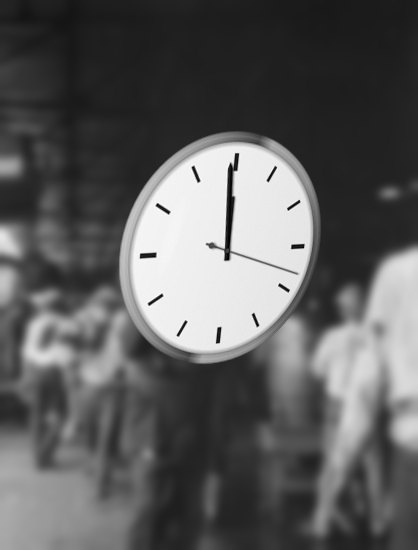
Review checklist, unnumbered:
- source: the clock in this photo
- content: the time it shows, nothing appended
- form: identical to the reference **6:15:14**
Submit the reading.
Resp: **11:59:18**
